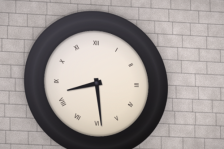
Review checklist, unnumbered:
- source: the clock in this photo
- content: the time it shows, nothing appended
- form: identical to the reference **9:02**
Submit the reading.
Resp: **8:29**
